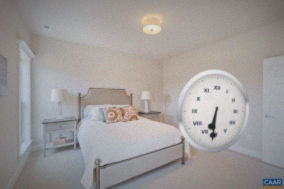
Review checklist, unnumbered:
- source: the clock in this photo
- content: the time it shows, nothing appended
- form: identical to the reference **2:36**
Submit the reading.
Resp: **6:31**
